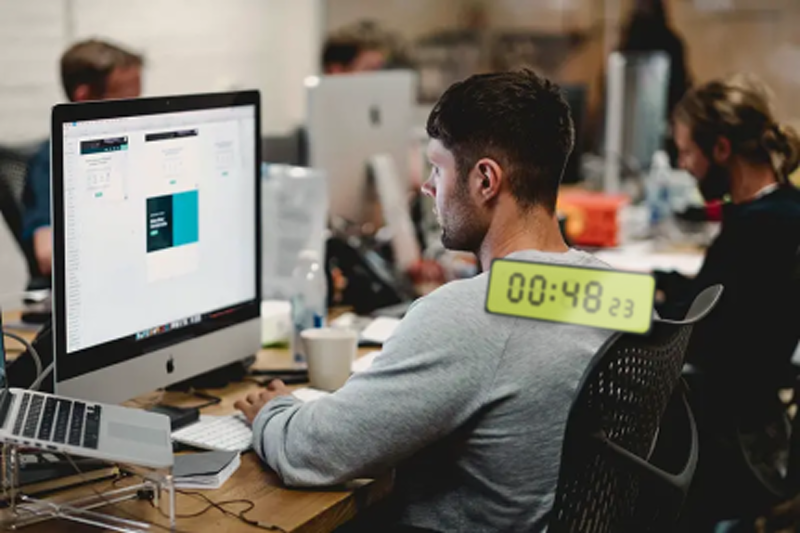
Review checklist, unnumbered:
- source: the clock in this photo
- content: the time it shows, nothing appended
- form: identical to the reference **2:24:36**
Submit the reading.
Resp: **0:48:23**
